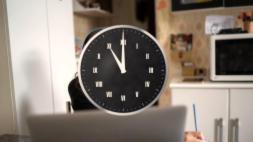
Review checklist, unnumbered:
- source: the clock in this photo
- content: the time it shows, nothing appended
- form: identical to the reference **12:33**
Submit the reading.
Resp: **11:00**
